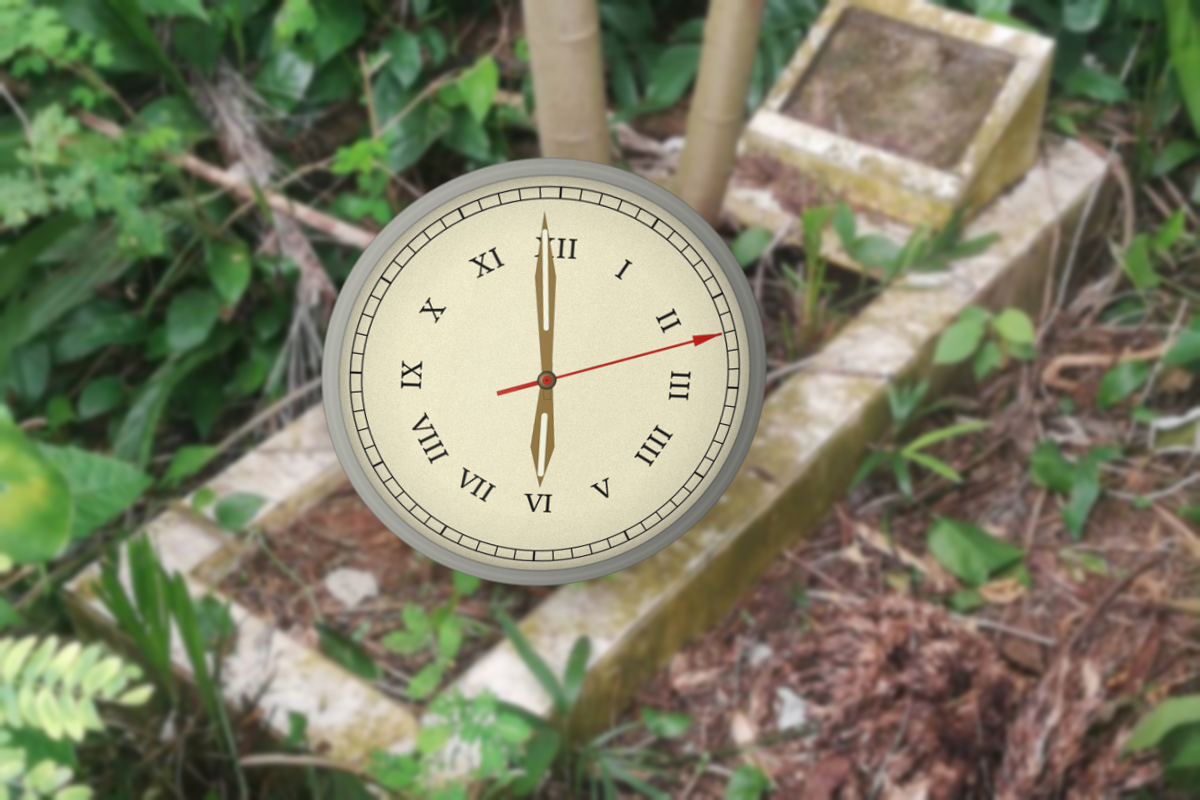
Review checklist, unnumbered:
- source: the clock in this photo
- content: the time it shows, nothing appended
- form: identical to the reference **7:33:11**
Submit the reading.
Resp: **5:59:12**
